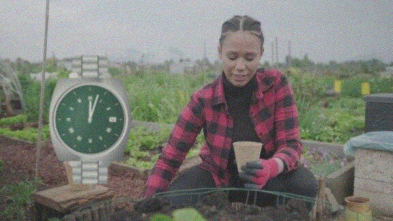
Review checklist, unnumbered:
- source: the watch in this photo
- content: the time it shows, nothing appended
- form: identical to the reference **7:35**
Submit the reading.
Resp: **12:03**
